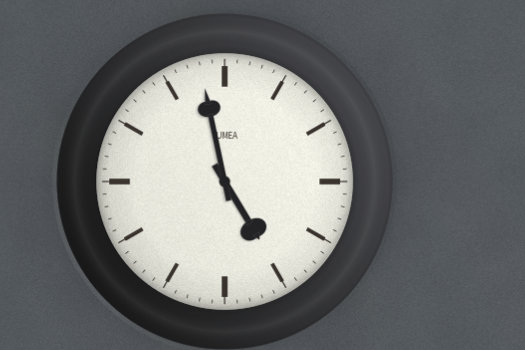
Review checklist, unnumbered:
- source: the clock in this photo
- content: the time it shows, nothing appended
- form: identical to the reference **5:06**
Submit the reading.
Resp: **4:58**
